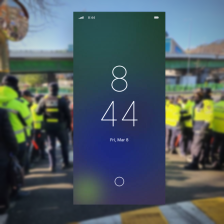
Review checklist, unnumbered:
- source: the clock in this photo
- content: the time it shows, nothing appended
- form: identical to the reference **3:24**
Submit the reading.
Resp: **8:44**
